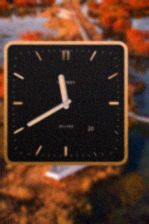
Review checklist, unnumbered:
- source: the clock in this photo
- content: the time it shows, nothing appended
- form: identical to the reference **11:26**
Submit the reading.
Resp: **11:40**
